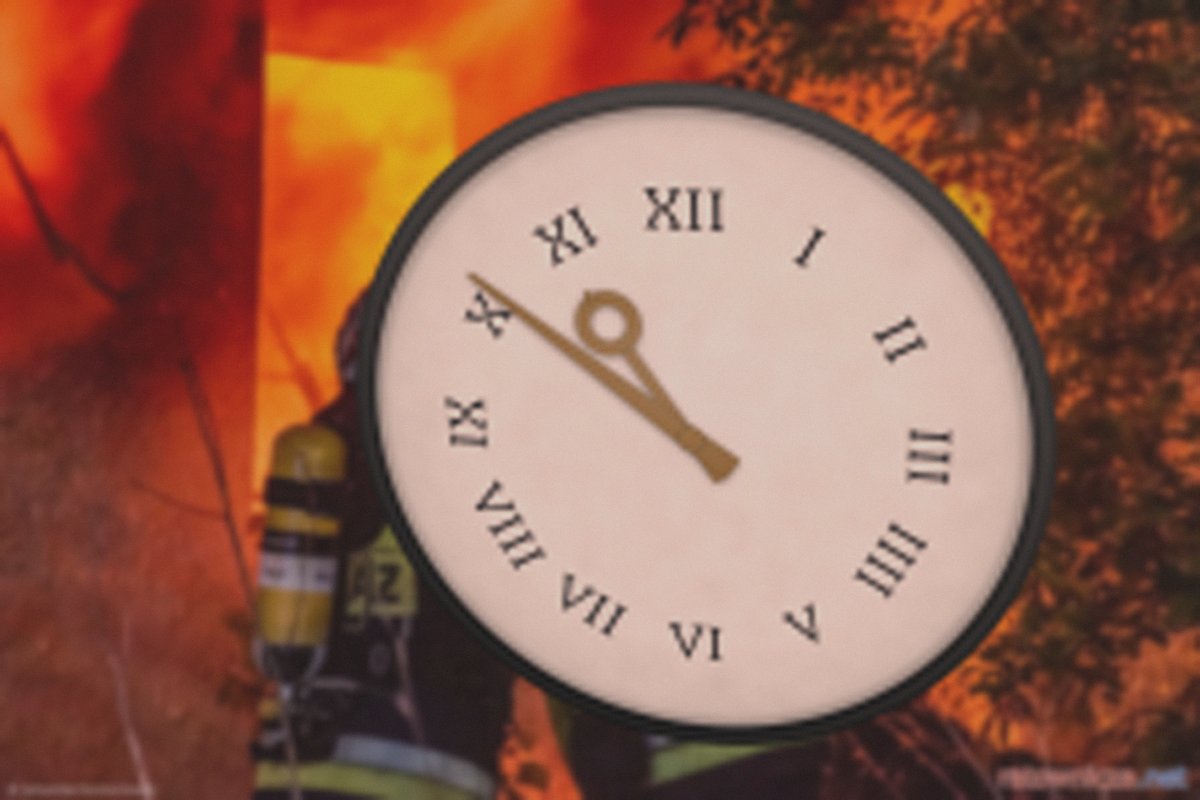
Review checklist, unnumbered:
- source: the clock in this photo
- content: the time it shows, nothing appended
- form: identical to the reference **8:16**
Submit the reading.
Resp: **10:51**
